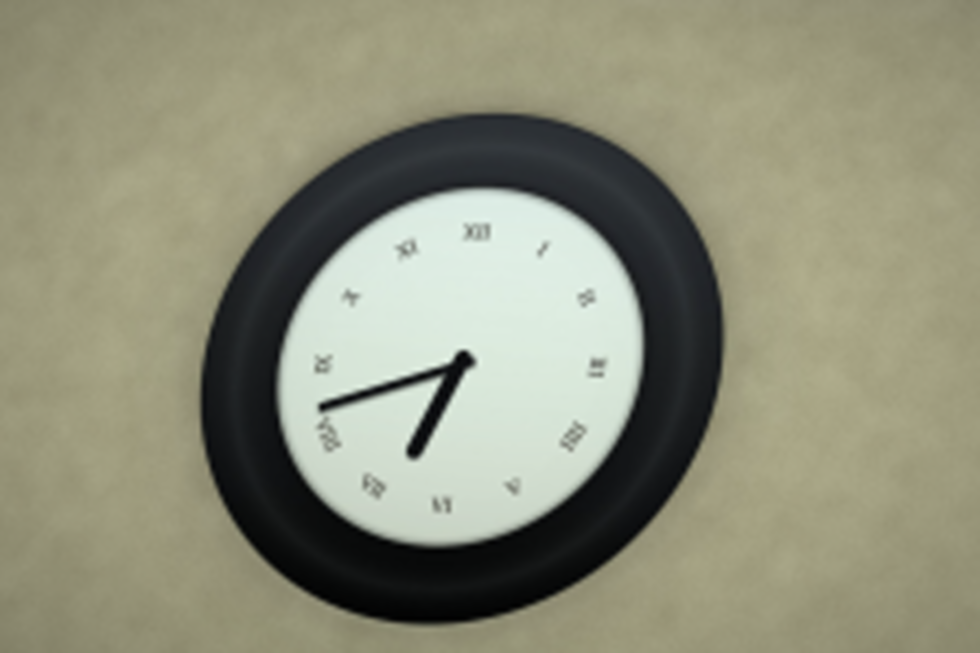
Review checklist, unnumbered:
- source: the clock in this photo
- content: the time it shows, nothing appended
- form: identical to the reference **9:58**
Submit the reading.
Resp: **6:42**
